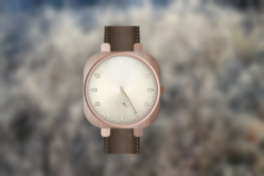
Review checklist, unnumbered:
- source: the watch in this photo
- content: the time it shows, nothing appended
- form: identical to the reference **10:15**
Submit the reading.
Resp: **5:25**
